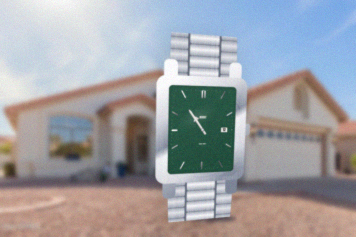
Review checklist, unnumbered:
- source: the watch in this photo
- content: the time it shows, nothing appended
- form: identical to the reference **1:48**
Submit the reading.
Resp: **10:54**
